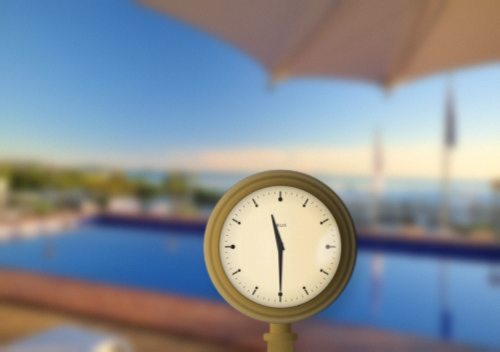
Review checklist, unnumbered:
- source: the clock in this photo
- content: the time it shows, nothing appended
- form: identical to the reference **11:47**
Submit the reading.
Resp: **11:30**
